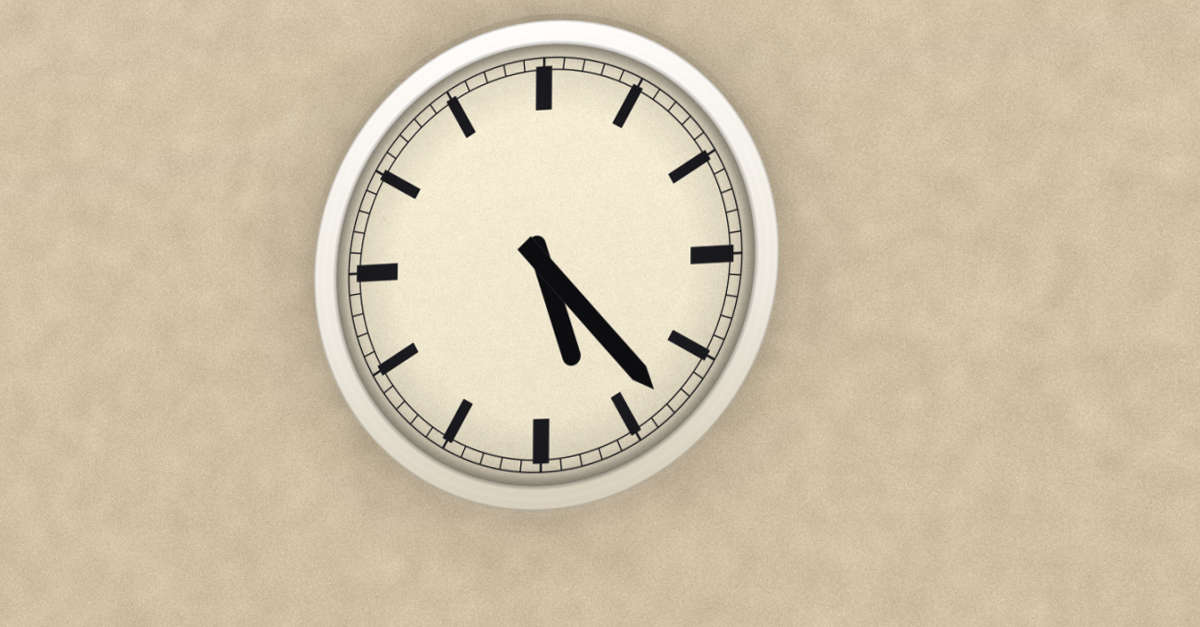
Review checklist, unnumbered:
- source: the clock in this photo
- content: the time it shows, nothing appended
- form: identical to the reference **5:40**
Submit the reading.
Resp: **5:23**
